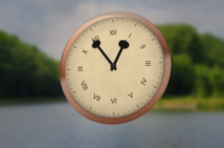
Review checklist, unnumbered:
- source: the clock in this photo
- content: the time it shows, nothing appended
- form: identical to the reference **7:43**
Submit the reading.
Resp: **12:54**
